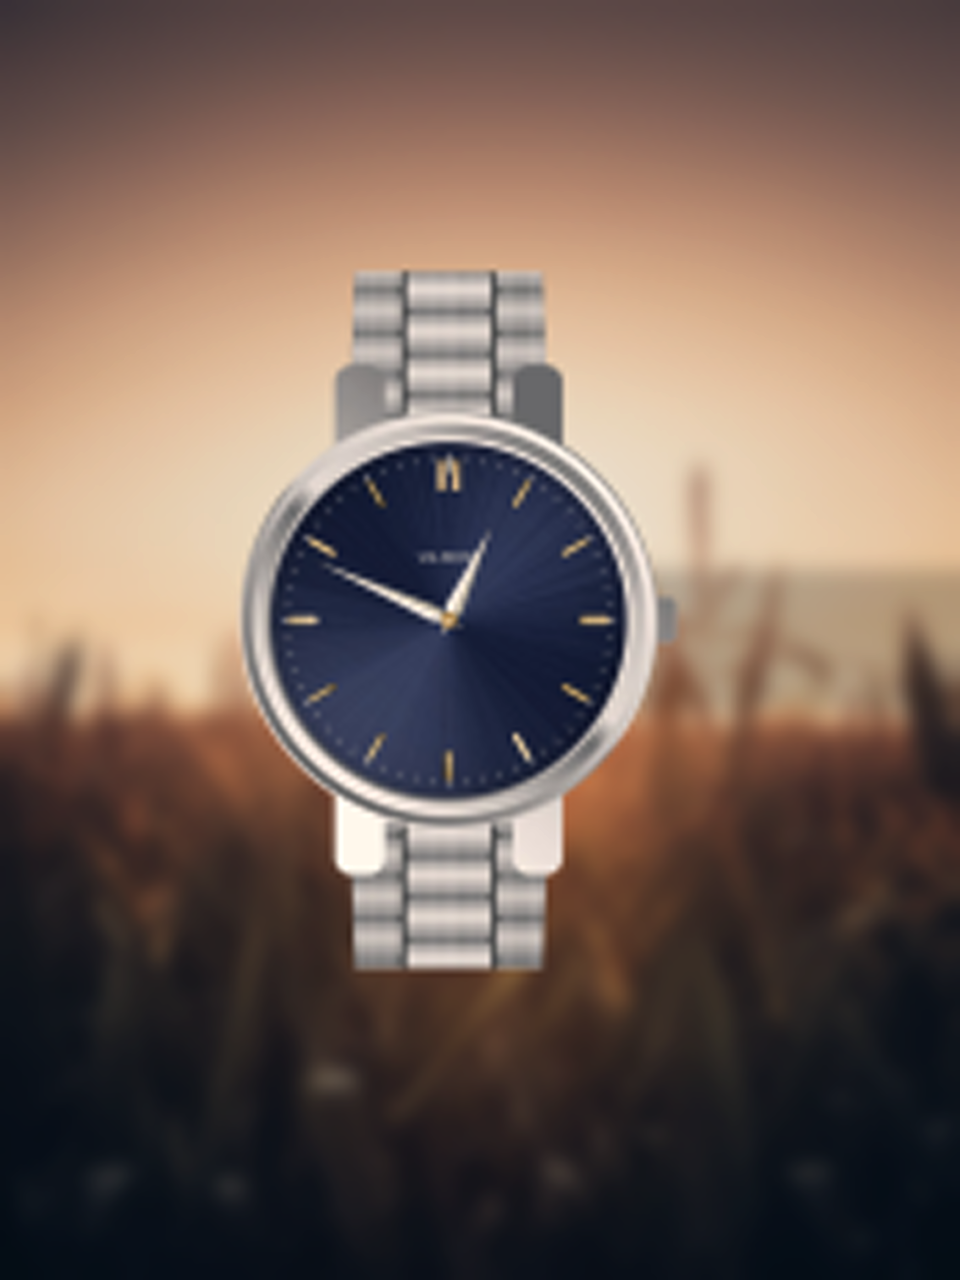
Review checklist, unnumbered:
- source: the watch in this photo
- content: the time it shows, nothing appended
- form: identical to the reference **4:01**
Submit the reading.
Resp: **12:49**
